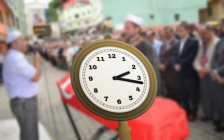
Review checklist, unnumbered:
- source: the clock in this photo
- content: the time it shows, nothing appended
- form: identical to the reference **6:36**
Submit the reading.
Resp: **2:17**
